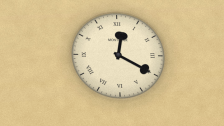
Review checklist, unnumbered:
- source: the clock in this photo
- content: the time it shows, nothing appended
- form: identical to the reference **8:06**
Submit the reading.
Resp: **12:20**
